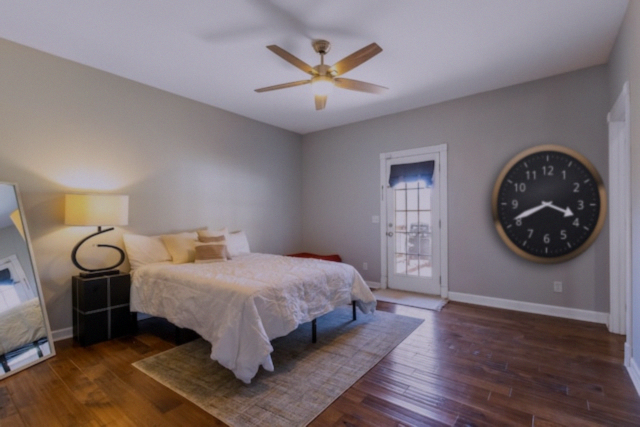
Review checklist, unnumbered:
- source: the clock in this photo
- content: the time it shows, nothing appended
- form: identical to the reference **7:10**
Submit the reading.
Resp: **3:41**
